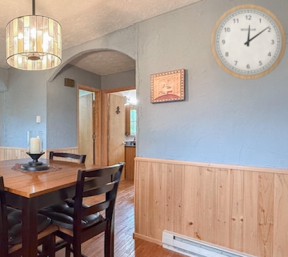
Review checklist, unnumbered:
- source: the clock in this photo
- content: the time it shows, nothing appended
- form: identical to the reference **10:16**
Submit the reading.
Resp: **12:09**
